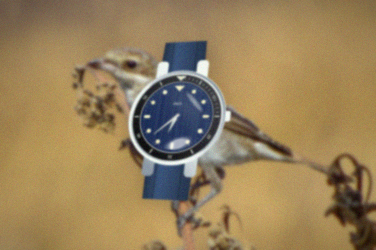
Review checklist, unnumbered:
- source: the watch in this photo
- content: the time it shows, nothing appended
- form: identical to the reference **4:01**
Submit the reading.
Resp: **6:38**
